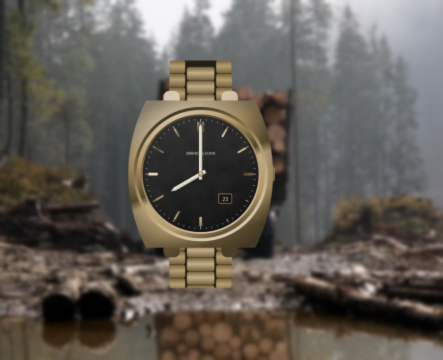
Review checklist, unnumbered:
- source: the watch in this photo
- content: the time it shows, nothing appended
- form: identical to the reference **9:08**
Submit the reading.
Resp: **8:00**
